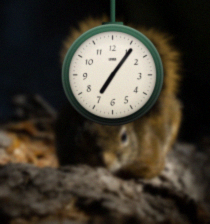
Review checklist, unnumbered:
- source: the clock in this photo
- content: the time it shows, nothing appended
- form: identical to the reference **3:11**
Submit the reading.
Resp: **7:06**
